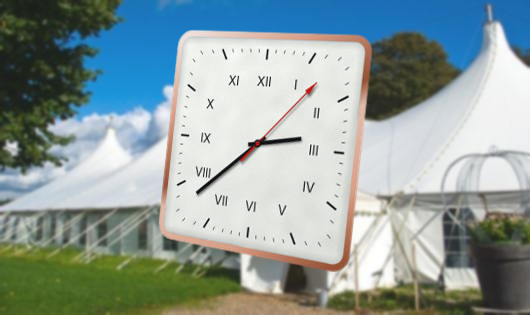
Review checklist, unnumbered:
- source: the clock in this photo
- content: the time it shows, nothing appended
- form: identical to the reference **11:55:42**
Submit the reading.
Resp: **2:38:07**
